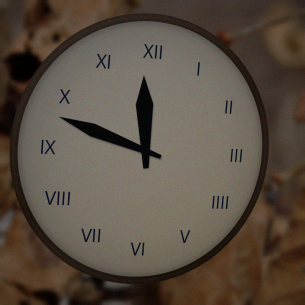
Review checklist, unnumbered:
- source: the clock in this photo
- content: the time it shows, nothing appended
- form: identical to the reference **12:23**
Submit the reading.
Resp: **11:48**
